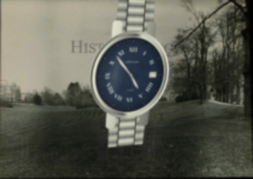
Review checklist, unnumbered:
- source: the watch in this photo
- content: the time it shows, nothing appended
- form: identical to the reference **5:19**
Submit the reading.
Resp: **4:53**
